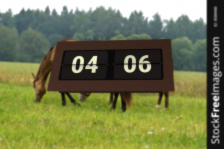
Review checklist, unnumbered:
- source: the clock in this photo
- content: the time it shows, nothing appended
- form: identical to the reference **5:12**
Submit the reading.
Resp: **4:06**
